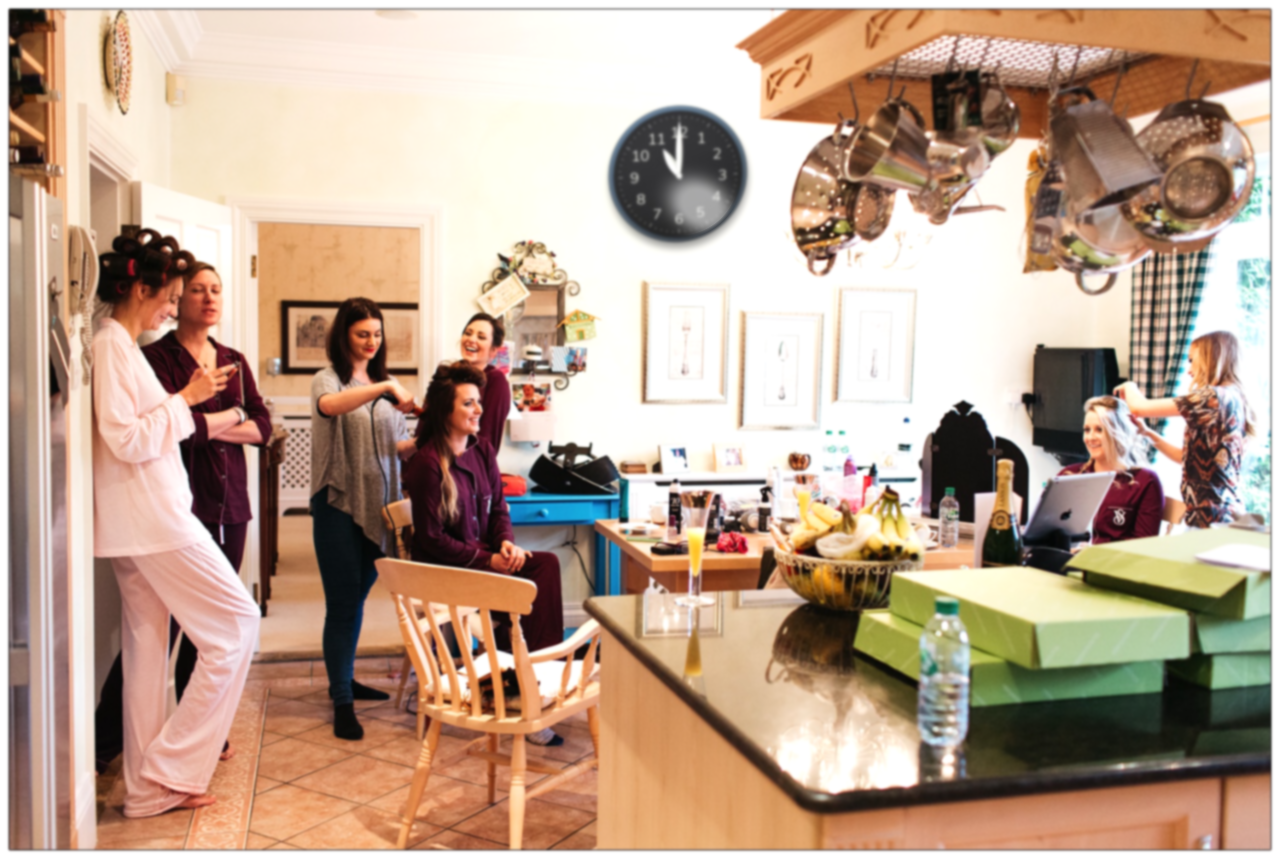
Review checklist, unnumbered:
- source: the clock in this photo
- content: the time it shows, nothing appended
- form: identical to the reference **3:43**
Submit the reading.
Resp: **11:00**
